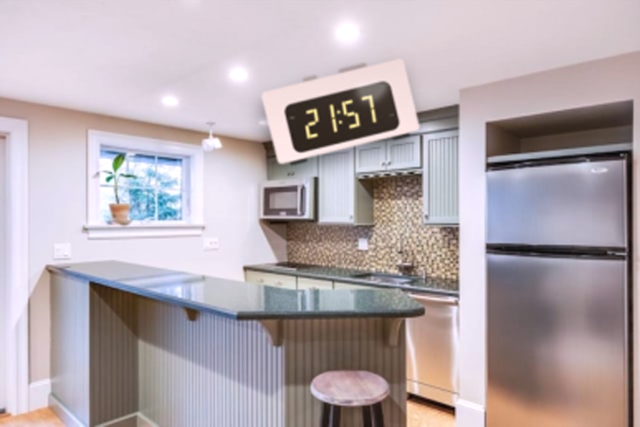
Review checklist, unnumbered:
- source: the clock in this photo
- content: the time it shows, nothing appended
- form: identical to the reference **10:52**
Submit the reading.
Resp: **21:57**
